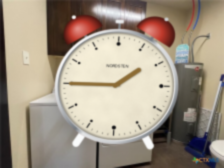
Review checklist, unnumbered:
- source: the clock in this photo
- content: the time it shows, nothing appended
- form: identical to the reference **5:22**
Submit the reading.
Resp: **1:45**
